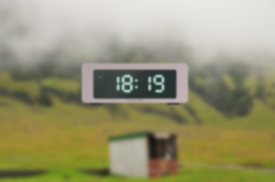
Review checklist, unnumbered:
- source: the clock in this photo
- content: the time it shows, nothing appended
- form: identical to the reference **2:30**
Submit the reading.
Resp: **18:19**
